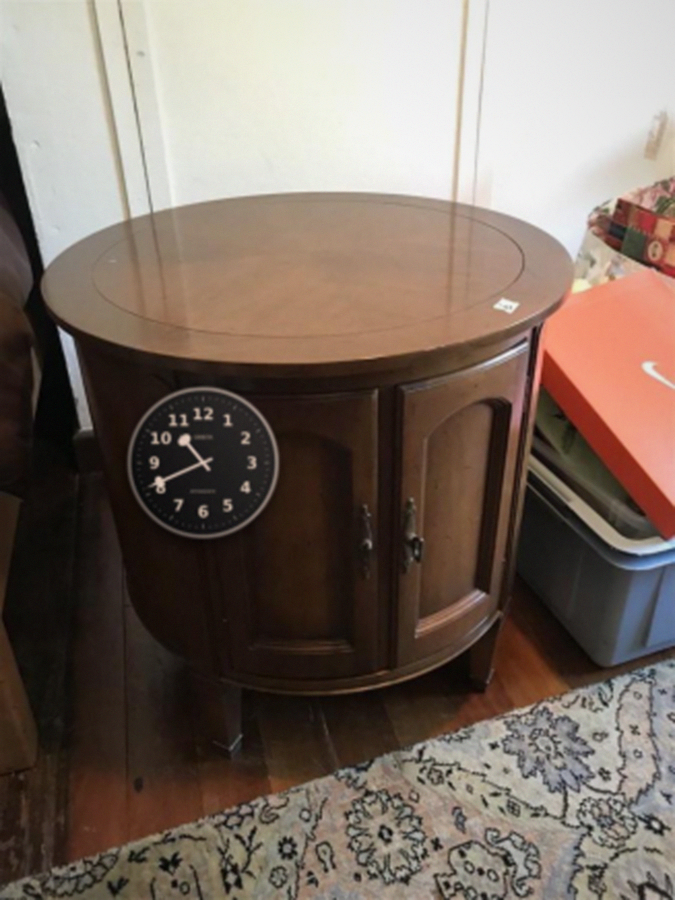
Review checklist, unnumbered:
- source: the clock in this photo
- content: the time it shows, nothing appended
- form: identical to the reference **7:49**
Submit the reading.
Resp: **10:41**
